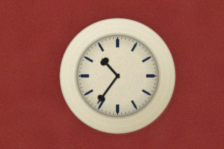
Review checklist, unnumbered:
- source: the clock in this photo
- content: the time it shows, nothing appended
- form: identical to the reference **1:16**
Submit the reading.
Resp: **10:36**
